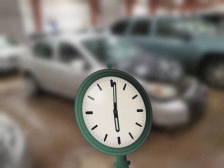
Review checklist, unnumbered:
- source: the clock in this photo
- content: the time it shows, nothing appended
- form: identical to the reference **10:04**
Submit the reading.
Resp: **6:01**
